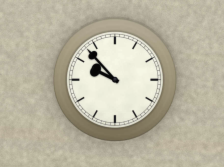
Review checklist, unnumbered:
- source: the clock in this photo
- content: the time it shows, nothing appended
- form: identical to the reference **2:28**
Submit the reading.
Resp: **9:53**
